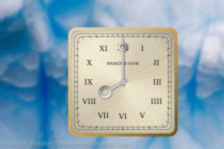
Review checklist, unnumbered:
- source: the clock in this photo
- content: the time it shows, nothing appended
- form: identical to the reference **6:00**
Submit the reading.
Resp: **8:00**
